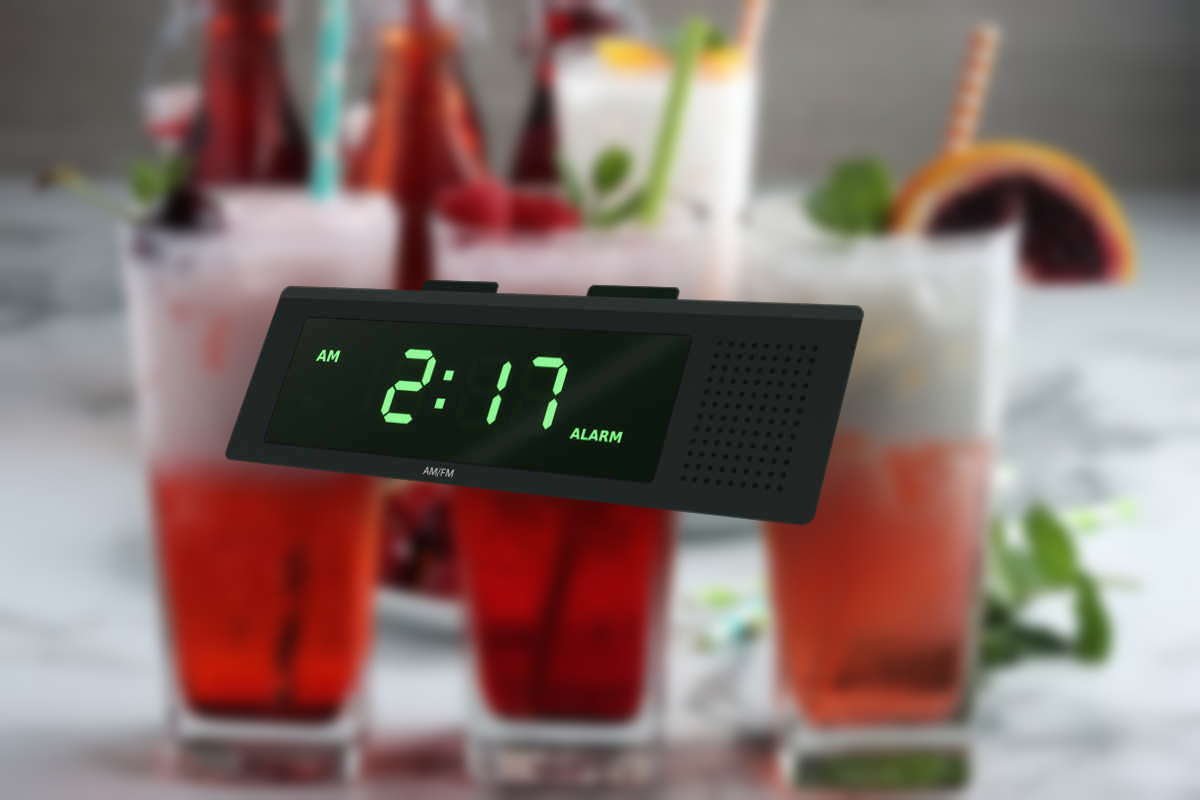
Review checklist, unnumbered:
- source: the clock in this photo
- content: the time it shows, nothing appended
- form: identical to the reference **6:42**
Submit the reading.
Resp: **2:17**
